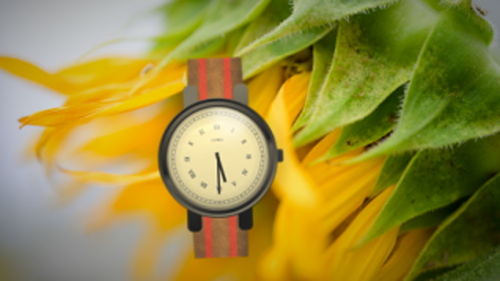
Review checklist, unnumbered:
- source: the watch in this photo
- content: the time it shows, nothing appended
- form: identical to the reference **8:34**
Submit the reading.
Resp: **5:30**
